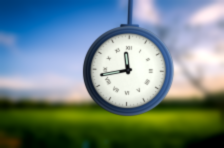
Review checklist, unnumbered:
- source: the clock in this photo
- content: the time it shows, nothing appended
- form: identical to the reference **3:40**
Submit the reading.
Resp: **11:43**
